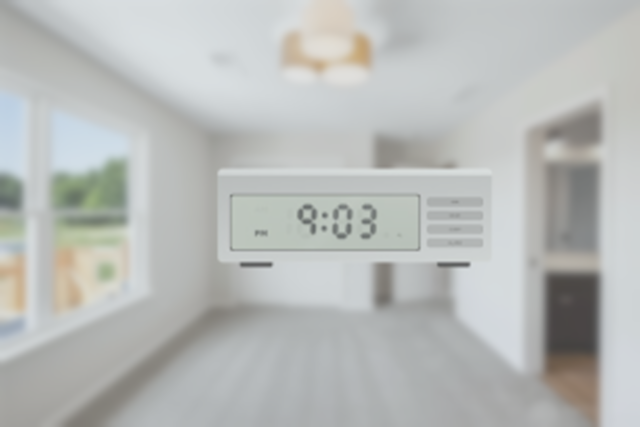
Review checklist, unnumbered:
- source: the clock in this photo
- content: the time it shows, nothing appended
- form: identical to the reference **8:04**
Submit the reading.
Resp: **9:03**
